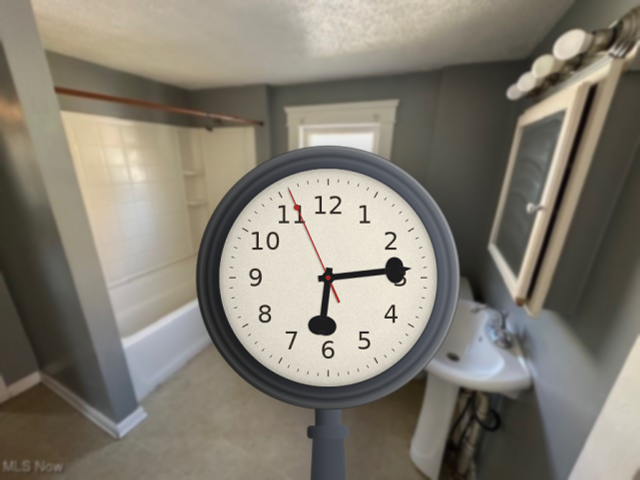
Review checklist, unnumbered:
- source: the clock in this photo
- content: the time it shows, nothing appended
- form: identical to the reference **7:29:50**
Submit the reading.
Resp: **6:13:56**
